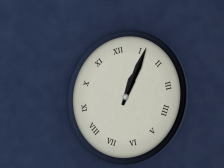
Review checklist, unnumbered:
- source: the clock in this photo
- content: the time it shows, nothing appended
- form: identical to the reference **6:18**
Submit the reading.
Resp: **1:06**
